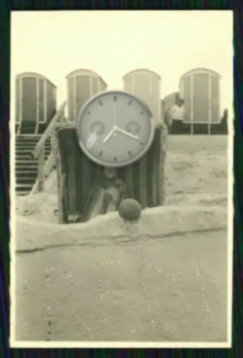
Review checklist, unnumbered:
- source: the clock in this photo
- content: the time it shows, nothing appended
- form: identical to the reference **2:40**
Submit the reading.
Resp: **7:19**
